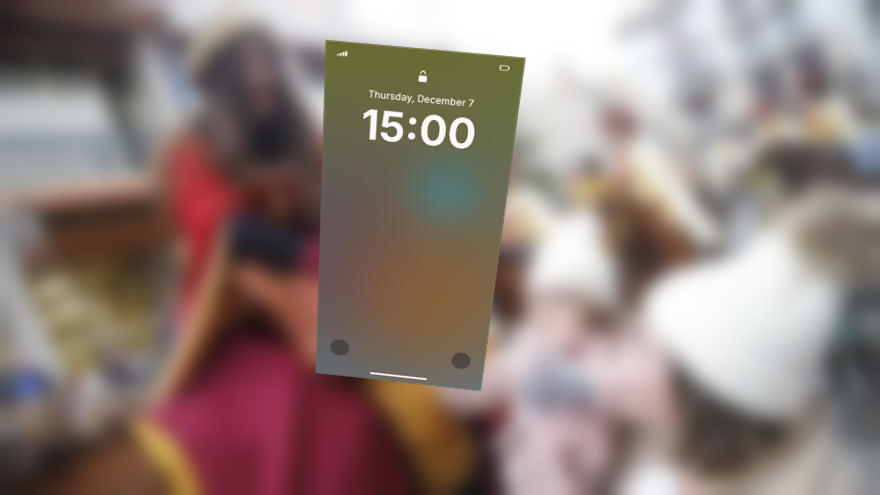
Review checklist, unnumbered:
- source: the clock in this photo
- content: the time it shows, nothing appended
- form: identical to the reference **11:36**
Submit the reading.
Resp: **15:00**
